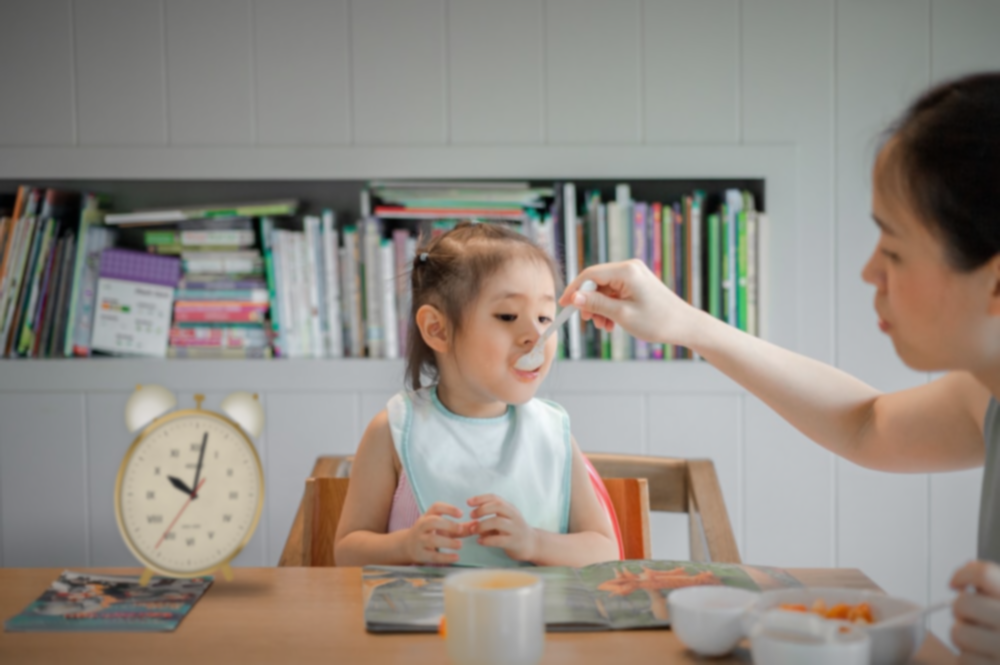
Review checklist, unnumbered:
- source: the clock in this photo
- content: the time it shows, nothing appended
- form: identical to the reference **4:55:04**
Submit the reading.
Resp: **10:01:36**
